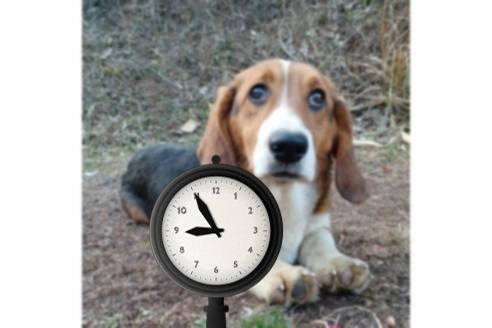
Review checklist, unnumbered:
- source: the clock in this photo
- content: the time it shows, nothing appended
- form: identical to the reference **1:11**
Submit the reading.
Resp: **8:55**
